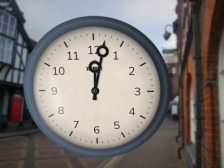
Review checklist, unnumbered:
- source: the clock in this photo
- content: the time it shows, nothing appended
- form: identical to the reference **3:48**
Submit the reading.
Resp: **12:02**
